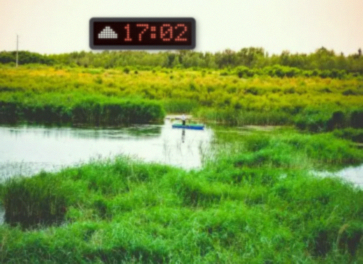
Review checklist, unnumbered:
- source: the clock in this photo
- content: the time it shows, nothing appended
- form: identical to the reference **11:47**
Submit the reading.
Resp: **17:02**
